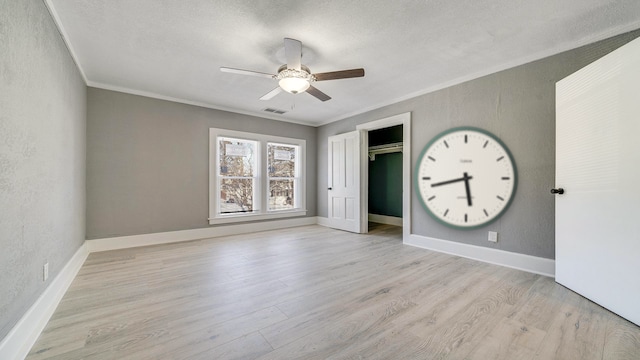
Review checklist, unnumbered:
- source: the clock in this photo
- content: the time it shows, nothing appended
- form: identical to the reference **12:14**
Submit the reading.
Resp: **5:43**
